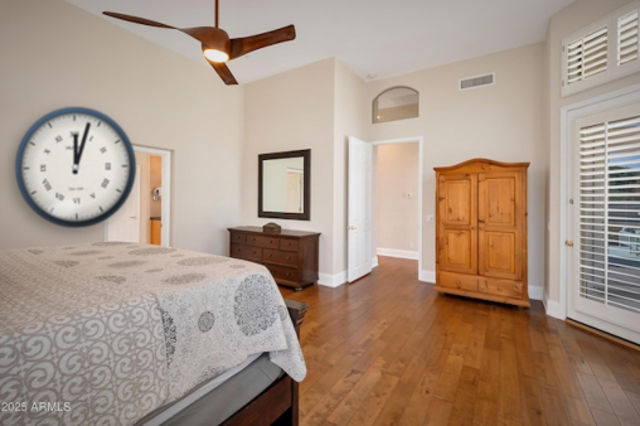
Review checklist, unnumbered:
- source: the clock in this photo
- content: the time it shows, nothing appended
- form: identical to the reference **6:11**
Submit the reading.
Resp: **12:03**
